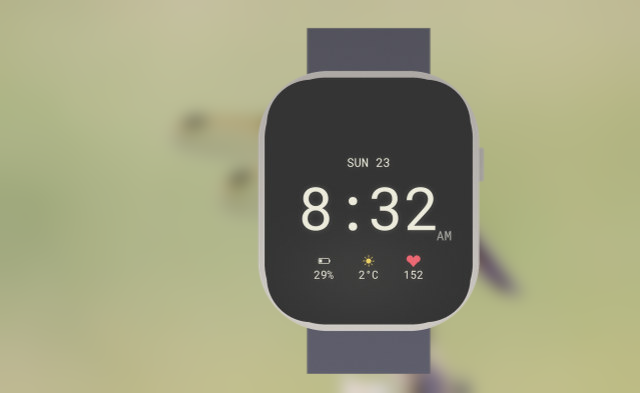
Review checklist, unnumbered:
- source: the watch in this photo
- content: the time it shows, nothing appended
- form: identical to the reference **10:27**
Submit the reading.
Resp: **8:32**
